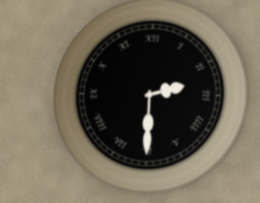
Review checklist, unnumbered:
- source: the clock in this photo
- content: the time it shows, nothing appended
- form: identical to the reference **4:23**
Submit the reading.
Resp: **2:30**
